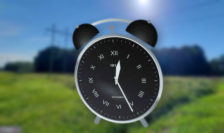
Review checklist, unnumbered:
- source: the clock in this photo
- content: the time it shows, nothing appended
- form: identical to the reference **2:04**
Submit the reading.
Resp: **12:26**
